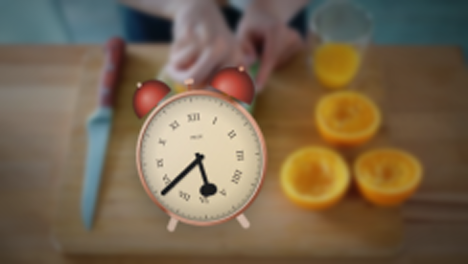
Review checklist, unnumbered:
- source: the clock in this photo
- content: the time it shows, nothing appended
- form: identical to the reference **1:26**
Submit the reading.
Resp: **5:39**
